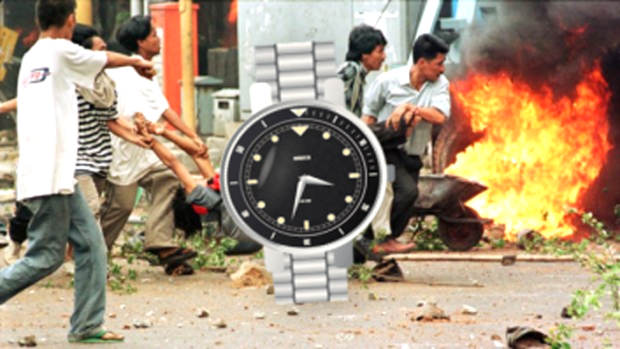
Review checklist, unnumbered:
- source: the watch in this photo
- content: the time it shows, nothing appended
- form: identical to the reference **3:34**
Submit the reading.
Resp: **3:33**
